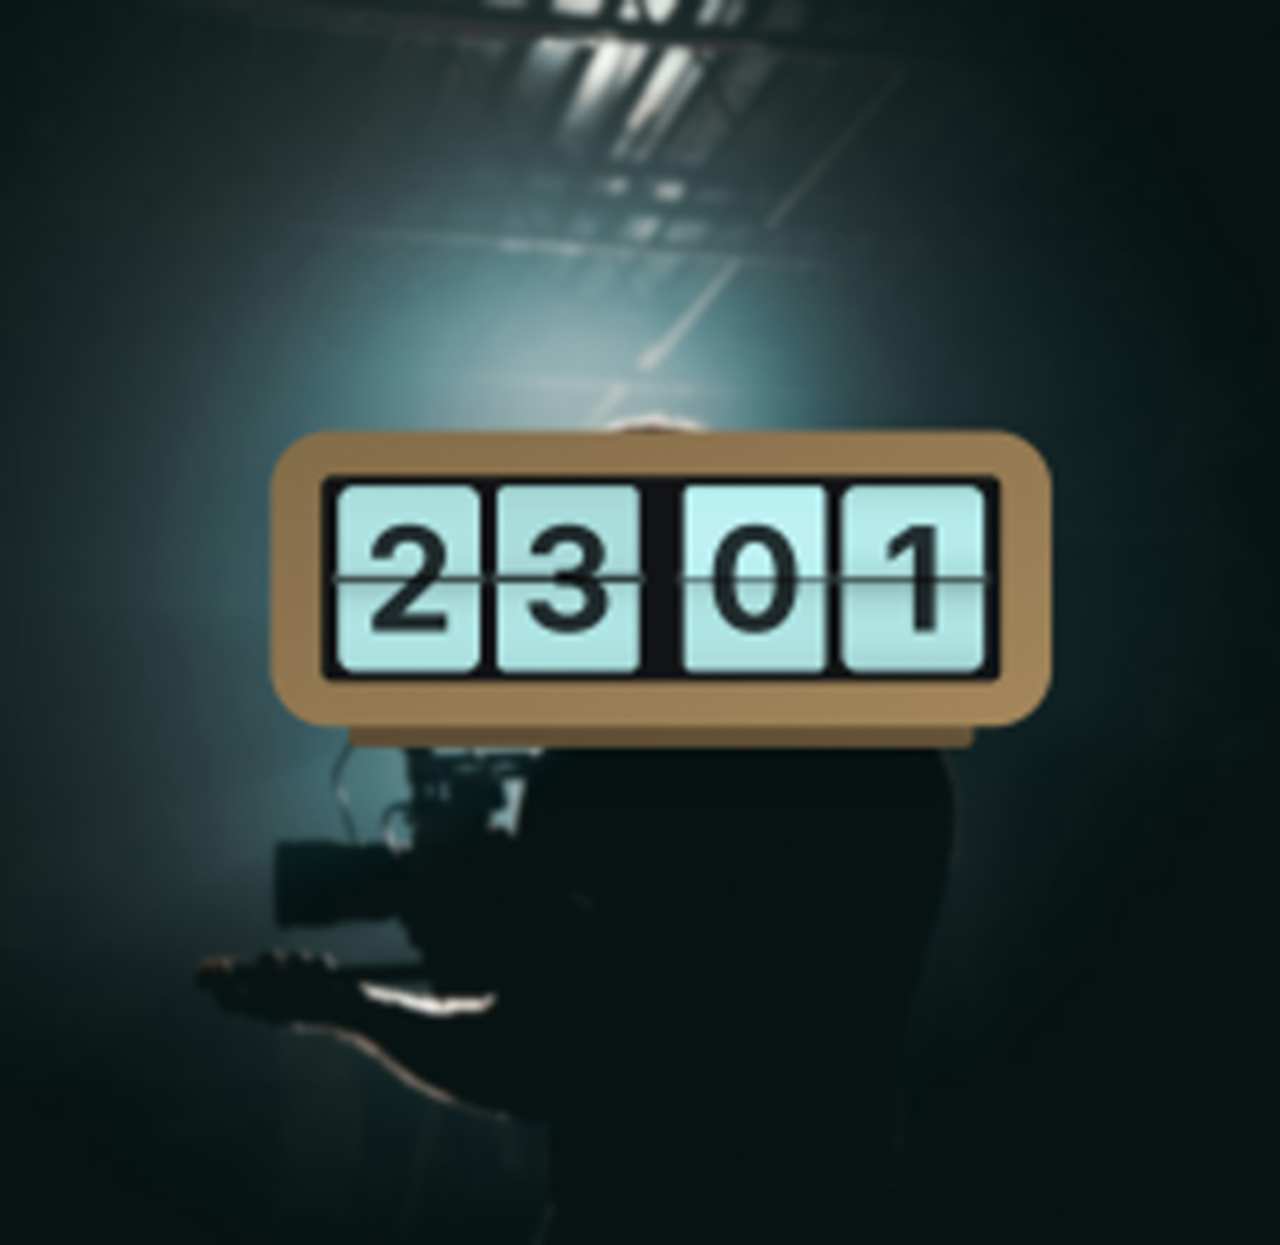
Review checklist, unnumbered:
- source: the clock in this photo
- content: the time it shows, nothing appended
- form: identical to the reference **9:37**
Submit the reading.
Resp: **23:01**
